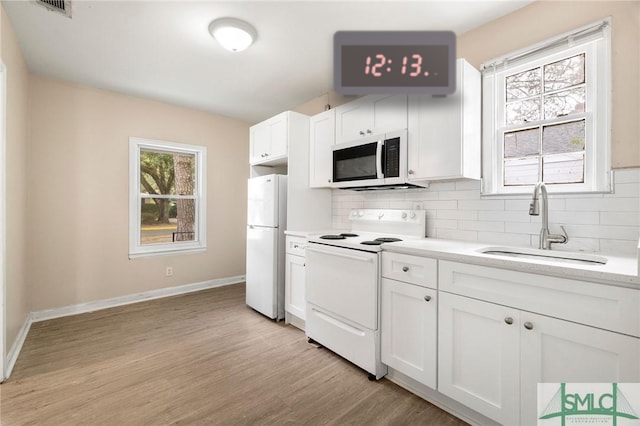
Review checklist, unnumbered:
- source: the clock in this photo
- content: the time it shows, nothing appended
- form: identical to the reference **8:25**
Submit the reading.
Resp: **12:13**
